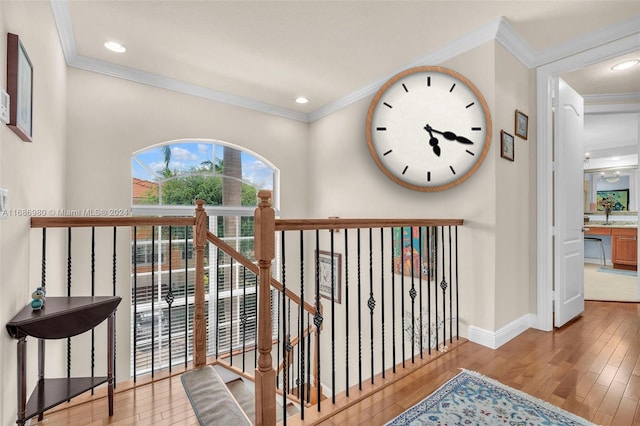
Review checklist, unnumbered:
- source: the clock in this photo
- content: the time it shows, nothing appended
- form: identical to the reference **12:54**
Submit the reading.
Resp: **5:18**
